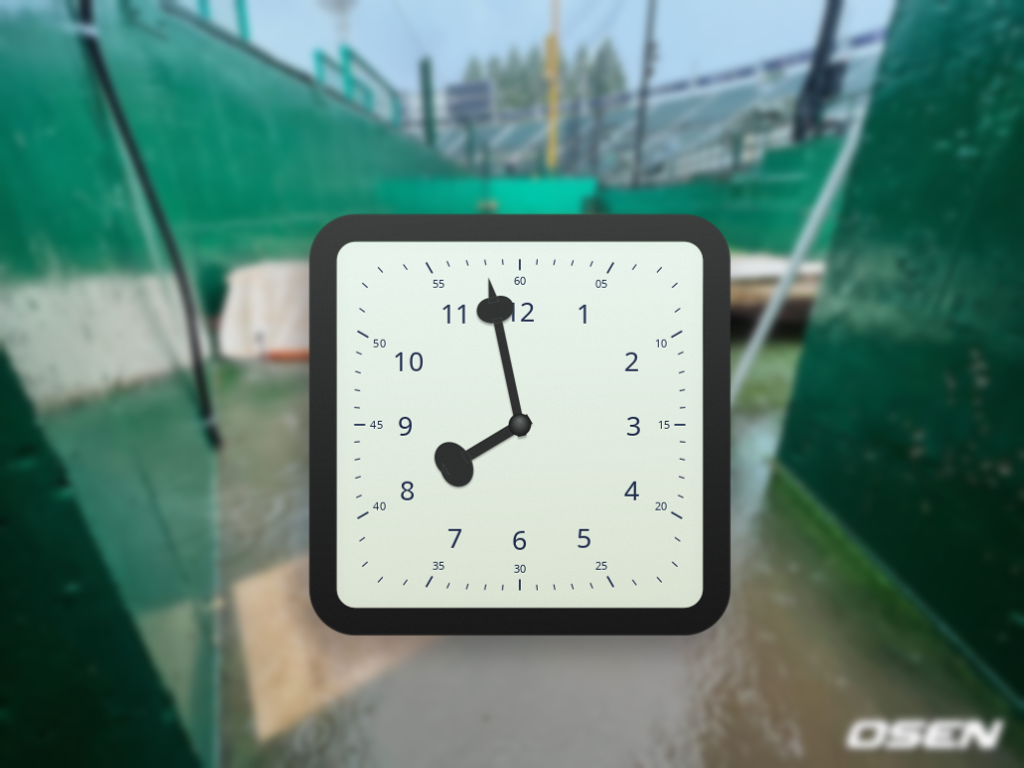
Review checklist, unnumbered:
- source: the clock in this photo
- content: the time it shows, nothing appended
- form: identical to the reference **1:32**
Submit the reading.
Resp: **7:58**
